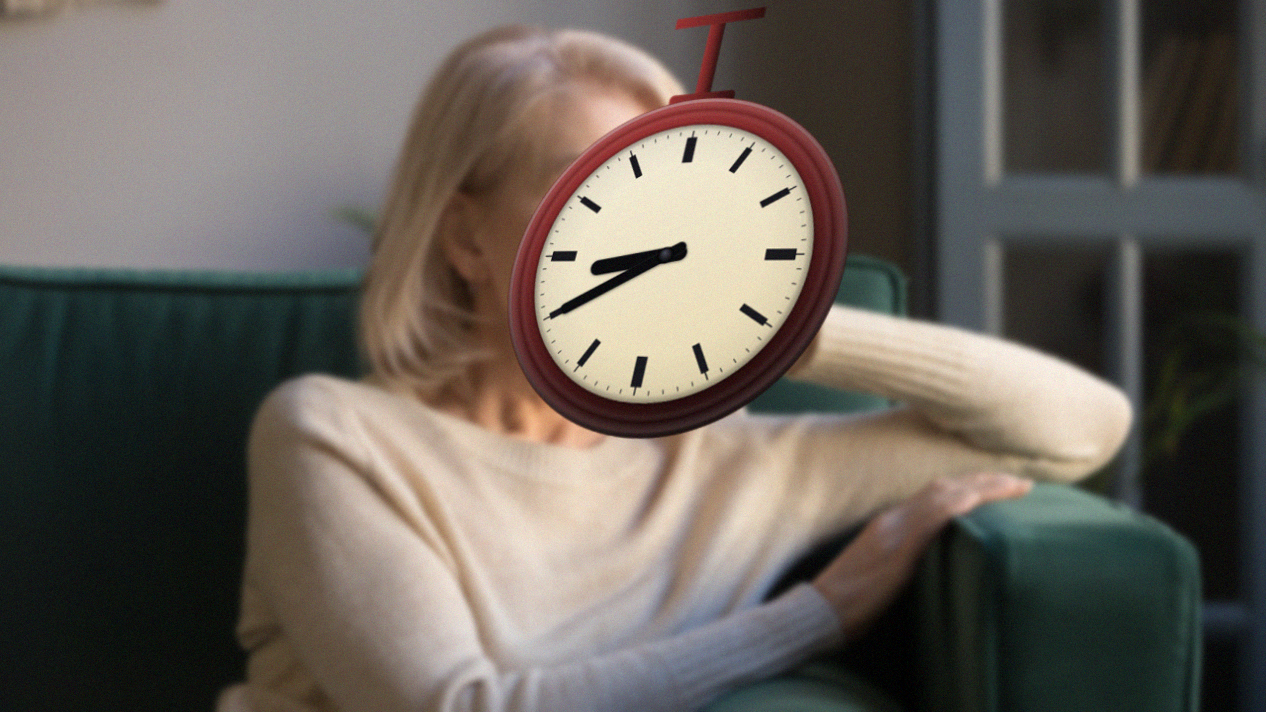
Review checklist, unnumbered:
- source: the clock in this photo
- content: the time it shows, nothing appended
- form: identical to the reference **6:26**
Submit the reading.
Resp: **8:40**
